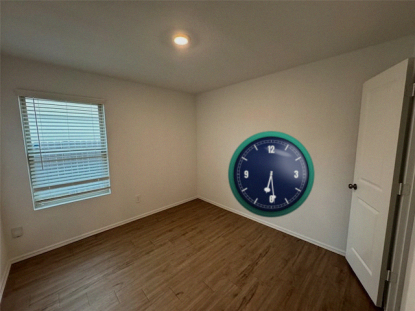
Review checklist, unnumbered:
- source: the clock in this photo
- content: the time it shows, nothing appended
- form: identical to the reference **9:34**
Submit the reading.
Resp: **6:29**
